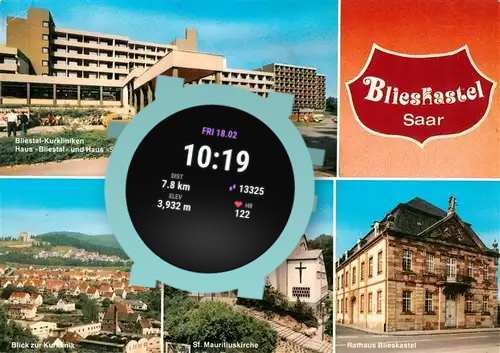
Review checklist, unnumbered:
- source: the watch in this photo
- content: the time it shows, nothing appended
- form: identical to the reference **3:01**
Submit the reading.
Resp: **10:19**
